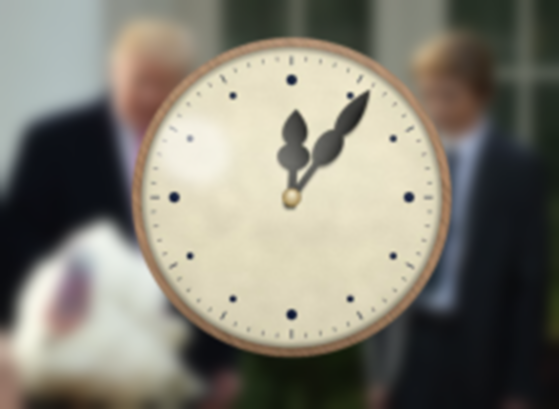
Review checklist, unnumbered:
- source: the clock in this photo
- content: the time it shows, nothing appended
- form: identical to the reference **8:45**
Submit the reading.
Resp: **12:06**
